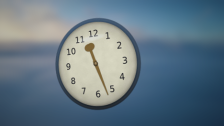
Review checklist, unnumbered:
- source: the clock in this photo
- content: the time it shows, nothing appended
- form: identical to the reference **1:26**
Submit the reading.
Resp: **11:27**
